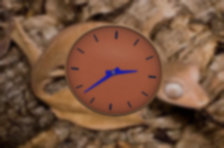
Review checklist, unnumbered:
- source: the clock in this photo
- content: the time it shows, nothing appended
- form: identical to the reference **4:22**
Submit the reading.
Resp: **2:38**
